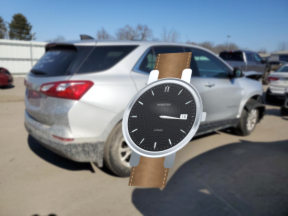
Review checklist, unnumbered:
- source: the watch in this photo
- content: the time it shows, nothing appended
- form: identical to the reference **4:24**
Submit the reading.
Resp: **3:16**
